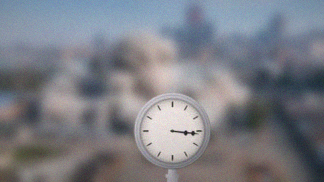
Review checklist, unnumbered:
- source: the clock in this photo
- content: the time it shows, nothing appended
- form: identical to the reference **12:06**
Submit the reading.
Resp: **3:16**
